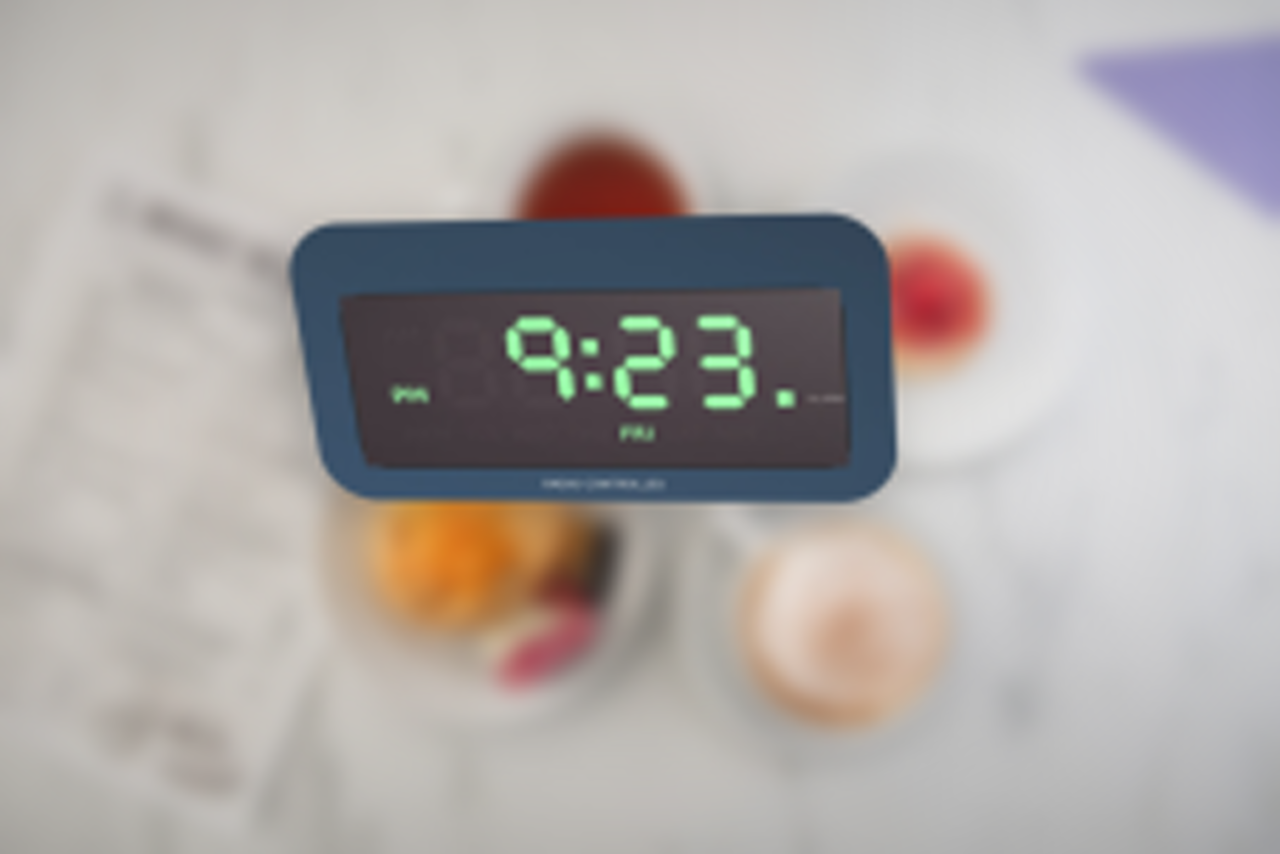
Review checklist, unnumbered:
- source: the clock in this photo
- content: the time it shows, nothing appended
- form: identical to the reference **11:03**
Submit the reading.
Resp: **9:23**
